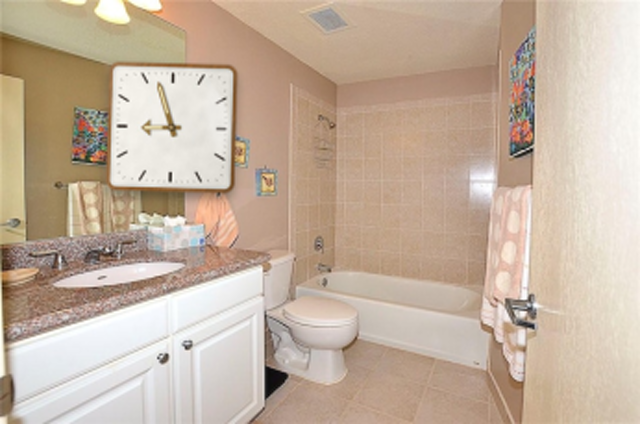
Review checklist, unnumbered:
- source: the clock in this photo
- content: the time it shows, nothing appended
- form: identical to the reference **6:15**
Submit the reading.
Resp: **8:57**
